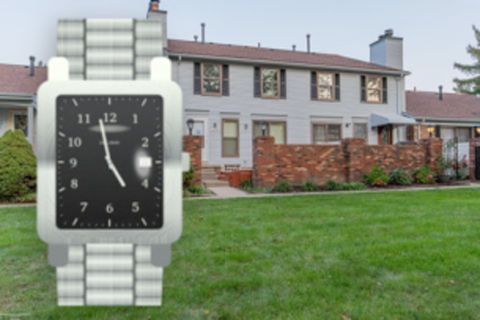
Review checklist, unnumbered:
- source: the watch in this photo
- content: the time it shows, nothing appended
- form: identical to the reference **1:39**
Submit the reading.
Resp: **4:58**
